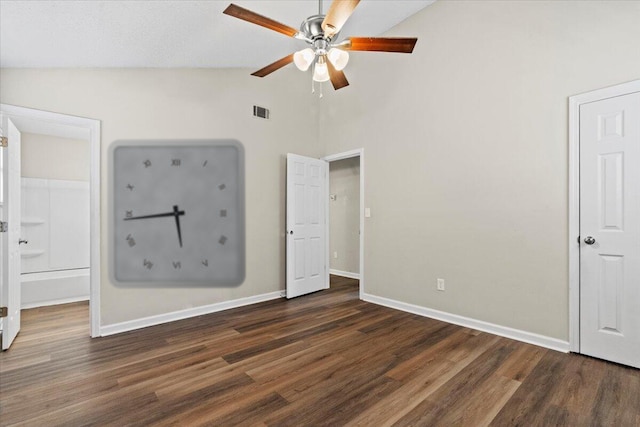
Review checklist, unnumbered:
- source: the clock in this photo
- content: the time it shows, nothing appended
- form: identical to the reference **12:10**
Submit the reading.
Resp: **5:44**
